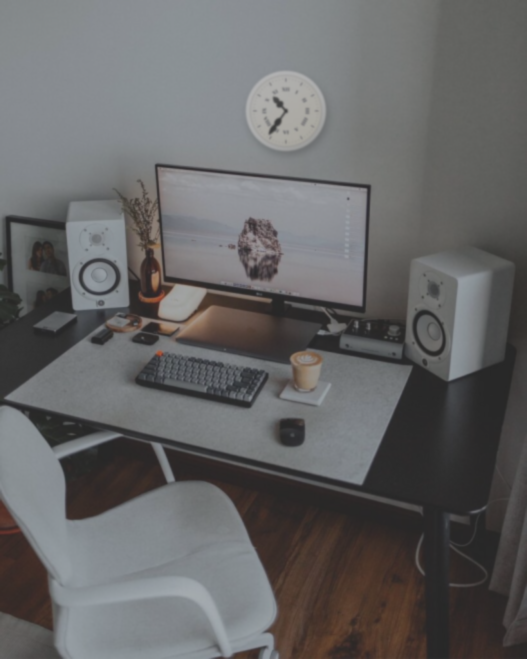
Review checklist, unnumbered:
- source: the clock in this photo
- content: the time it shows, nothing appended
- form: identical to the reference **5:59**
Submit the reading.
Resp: **10:36**
